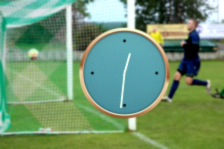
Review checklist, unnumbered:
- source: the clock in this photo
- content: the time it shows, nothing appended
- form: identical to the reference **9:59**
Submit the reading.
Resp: **12:31**
